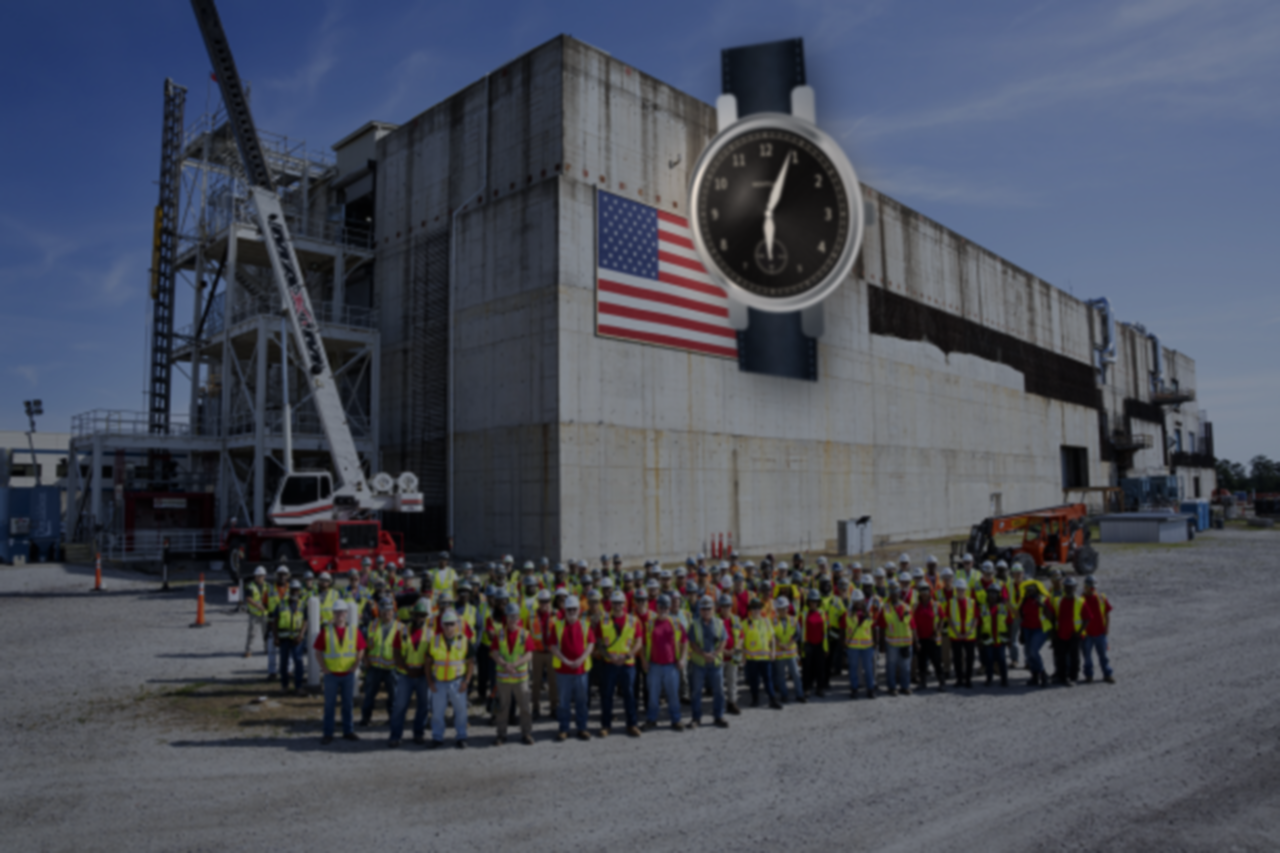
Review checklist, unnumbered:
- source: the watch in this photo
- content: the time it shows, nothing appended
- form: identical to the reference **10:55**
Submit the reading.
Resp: **6:04**
